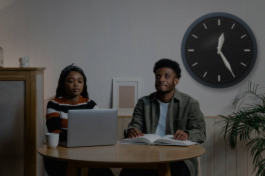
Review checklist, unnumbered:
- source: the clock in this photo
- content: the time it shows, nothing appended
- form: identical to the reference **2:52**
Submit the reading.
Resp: **12:25**
